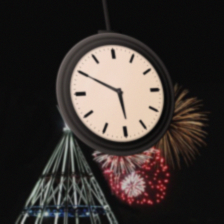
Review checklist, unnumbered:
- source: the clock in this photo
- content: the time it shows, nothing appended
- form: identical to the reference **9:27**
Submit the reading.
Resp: **5:50**
